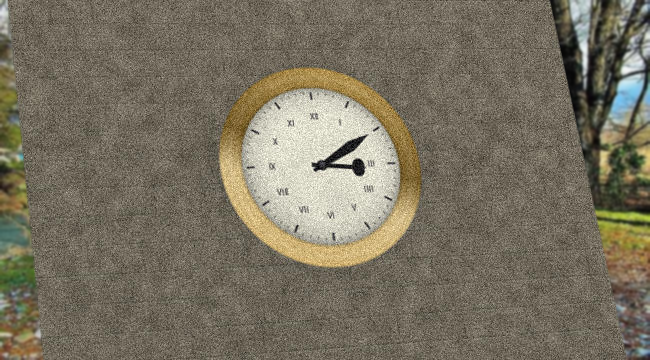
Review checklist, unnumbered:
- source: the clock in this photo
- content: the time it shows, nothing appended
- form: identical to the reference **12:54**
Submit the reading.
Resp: **3:10**
